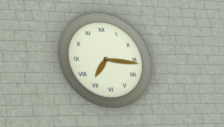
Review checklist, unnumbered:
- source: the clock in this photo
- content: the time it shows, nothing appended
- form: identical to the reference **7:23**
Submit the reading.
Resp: **7:16**
